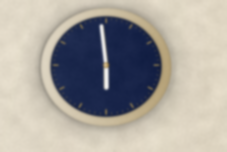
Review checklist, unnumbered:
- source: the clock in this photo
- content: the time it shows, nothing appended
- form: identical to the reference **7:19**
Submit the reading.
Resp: **5:59**
